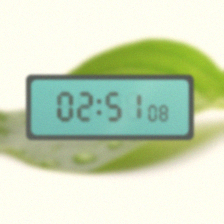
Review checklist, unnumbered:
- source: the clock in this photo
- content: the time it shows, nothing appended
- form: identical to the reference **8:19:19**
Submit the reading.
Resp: **2:51:08**
